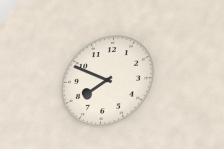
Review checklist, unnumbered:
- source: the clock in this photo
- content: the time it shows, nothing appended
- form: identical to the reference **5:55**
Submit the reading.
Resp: **7:49**
